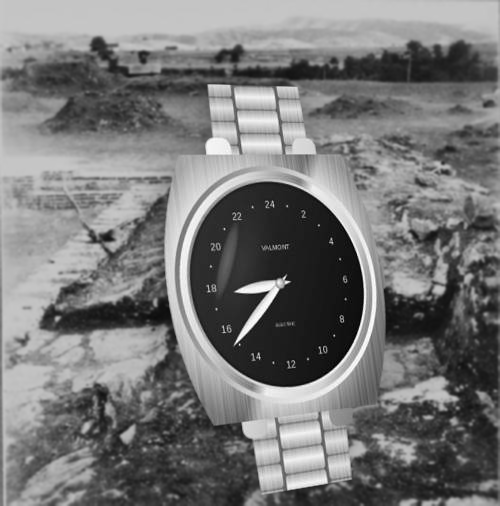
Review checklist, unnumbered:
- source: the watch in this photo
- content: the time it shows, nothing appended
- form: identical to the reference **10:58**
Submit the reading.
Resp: **17:38**
